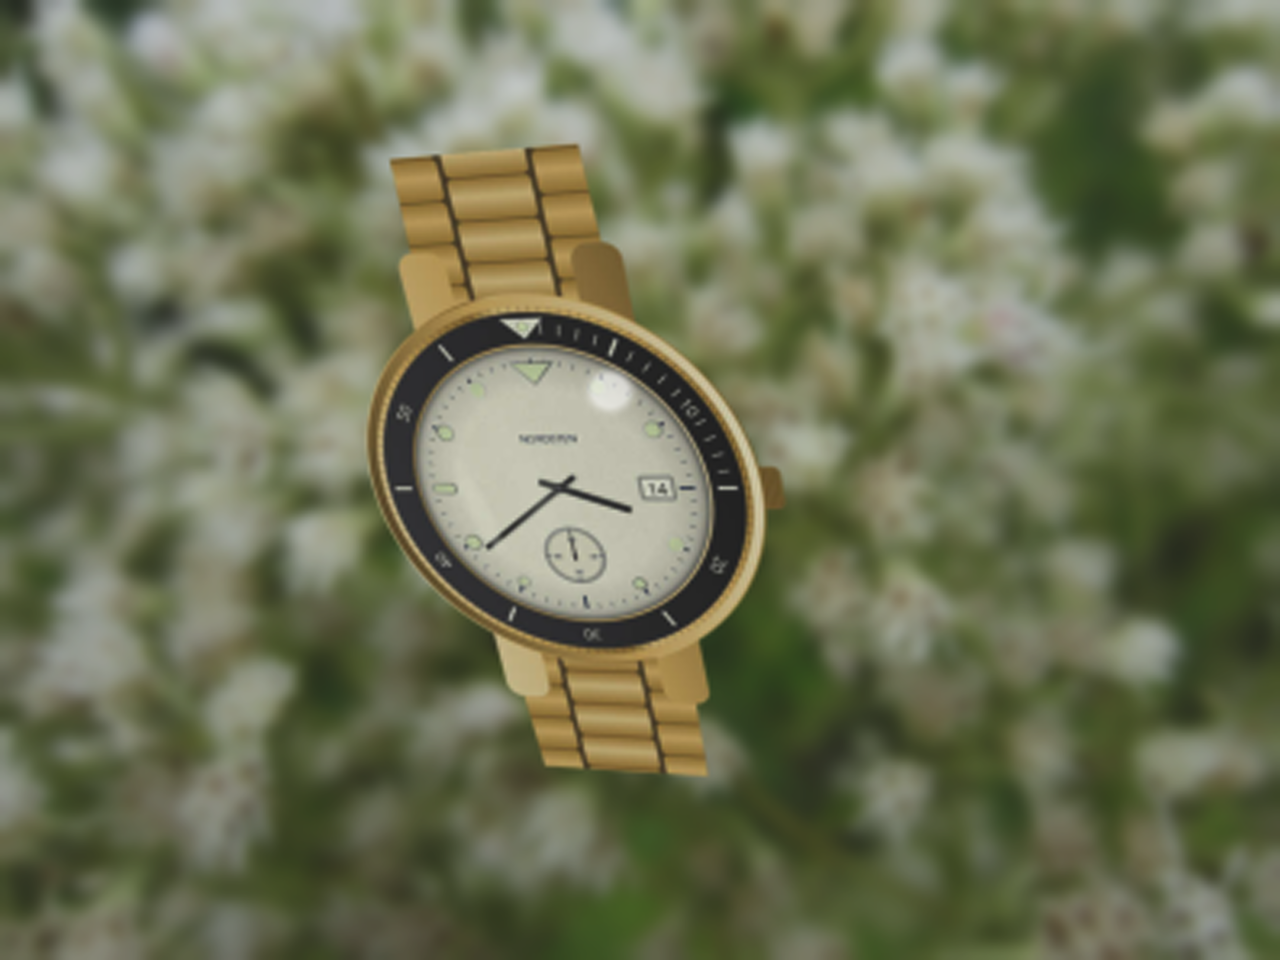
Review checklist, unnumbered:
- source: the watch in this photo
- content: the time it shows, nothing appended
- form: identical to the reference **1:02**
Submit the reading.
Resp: **3:39**
